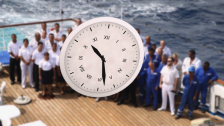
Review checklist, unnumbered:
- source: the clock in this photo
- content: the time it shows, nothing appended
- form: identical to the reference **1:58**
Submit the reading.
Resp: **10:28**
